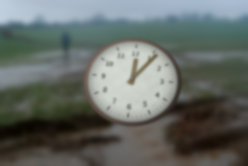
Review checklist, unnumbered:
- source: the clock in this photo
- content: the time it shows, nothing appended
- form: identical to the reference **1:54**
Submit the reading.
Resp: **12:06**
